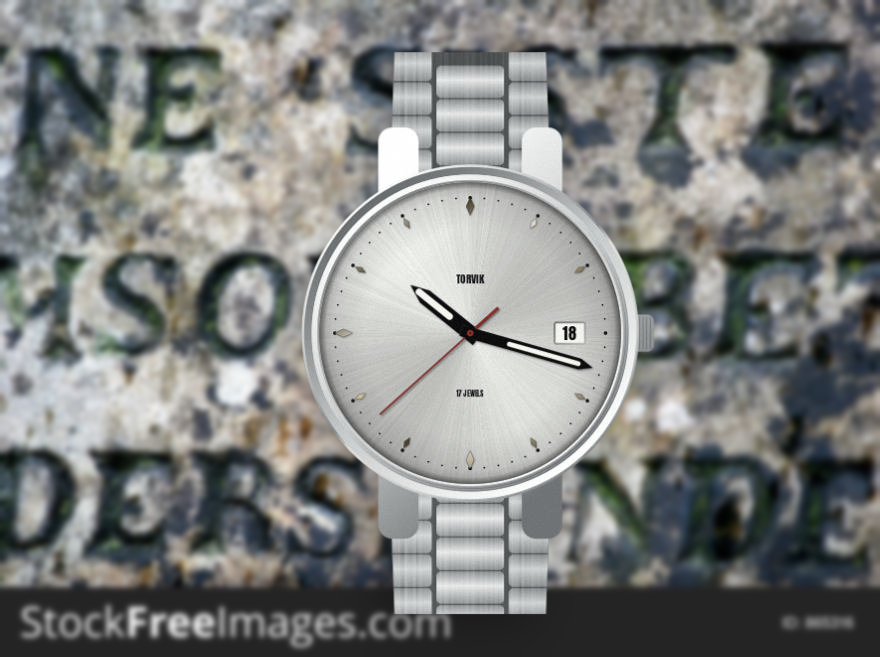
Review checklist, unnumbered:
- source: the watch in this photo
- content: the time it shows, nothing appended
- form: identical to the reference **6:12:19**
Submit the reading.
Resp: **10:17:38**
